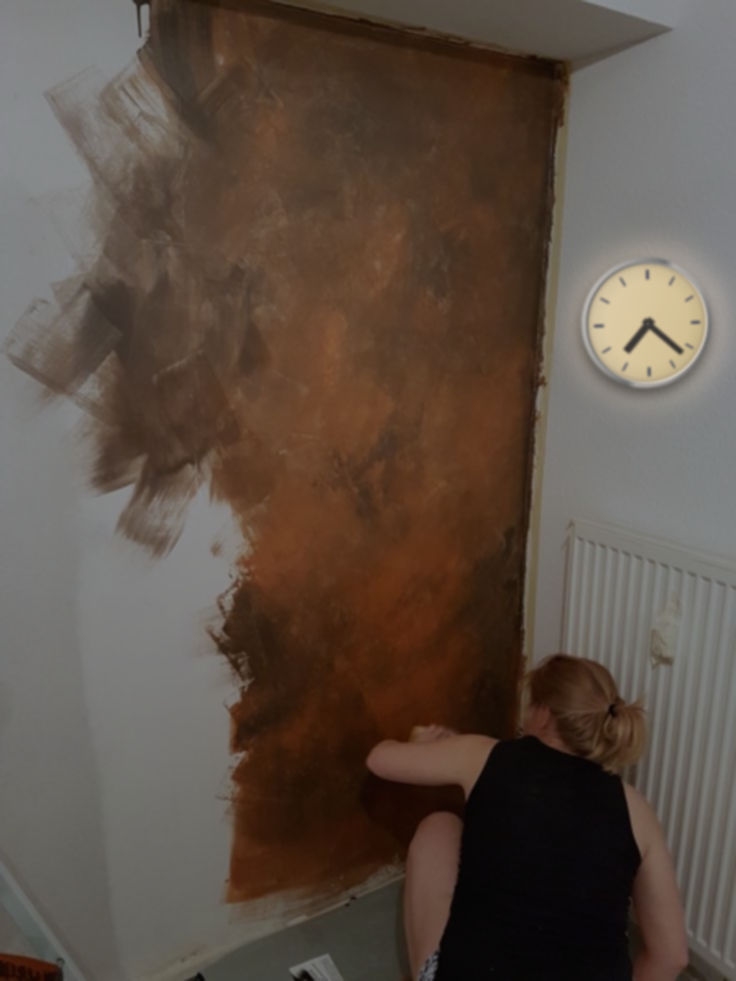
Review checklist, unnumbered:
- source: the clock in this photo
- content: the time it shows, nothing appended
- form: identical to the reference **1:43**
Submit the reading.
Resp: **7:22**
